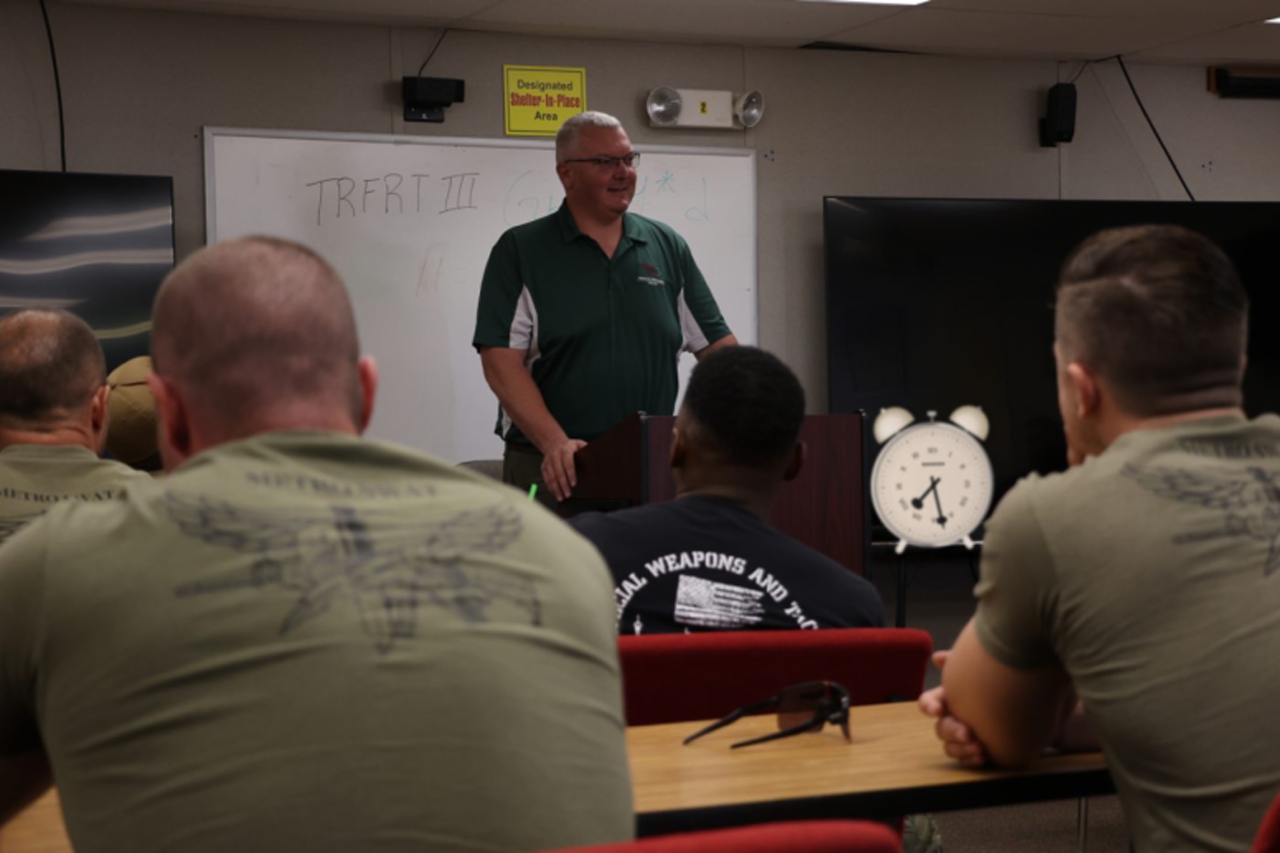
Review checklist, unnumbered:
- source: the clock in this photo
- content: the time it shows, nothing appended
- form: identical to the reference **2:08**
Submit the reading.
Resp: **7:28**
